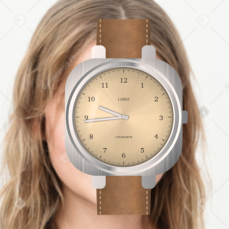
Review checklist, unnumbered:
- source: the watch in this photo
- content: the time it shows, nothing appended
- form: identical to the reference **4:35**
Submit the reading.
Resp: **9:44**
